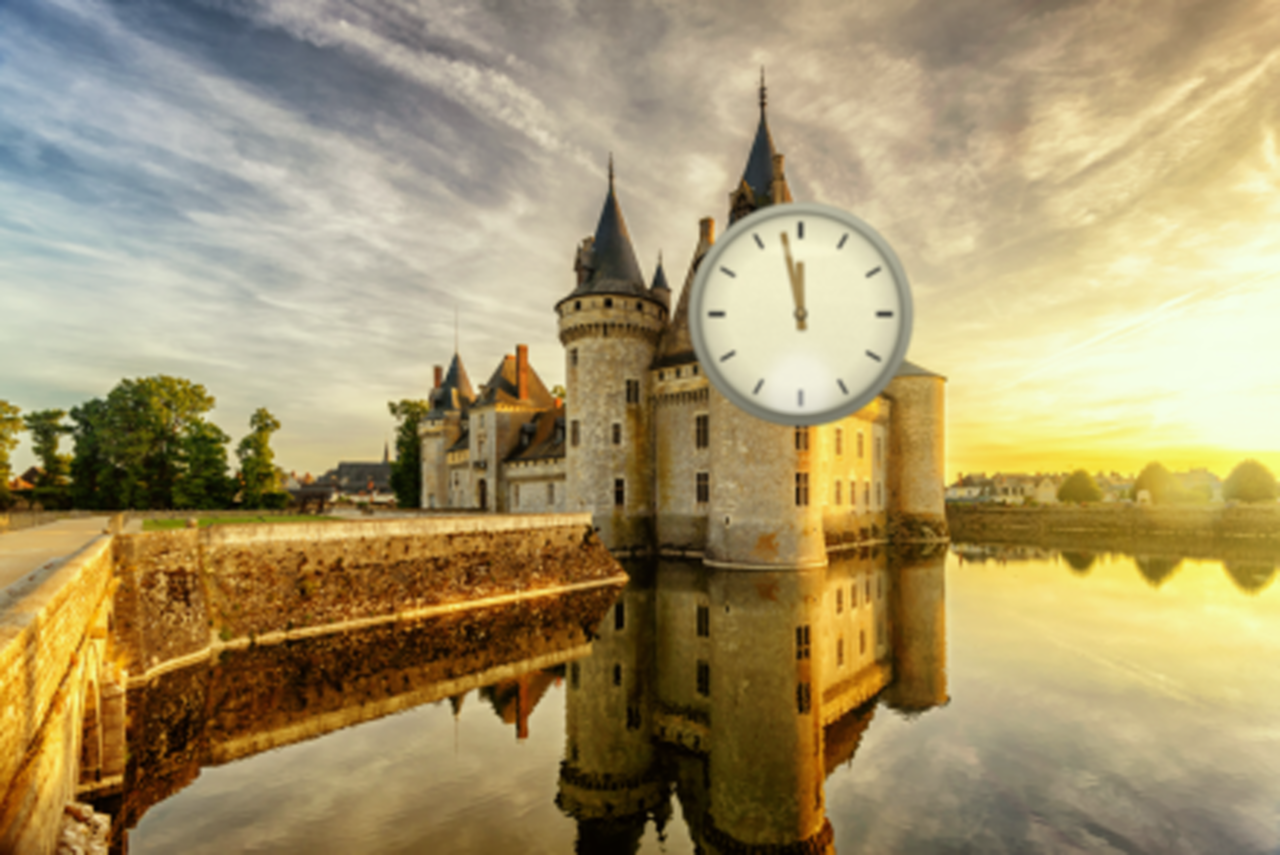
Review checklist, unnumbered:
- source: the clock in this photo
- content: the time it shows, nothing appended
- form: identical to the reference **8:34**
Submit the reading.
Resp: **11:58**
